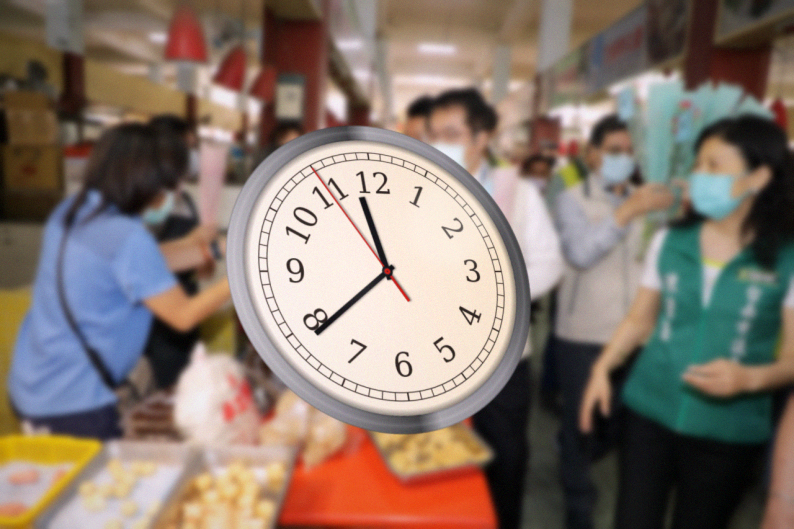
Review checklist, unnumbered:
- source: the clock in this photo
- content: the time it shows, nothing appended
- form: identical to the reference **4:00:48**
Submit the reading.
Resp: **11:38:55**
